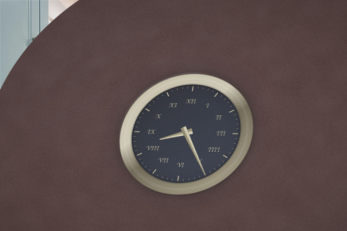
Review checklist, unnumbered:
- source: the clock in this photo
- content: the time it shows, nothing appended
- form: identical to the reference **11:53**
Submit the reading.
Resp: **8:25**
